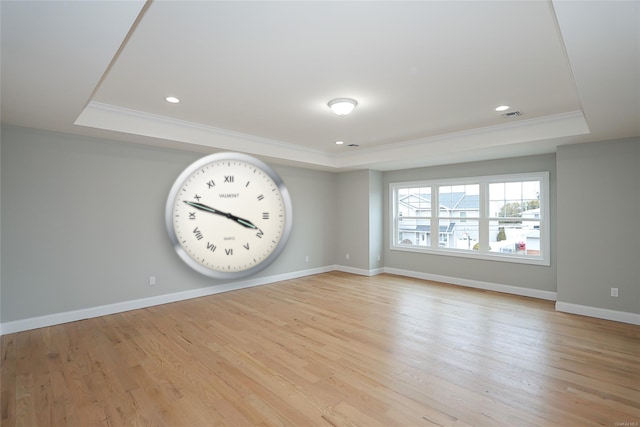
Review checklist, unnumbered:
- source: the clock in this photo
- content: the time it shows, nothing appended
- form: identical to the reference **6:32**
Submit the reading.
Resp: **3:48**
